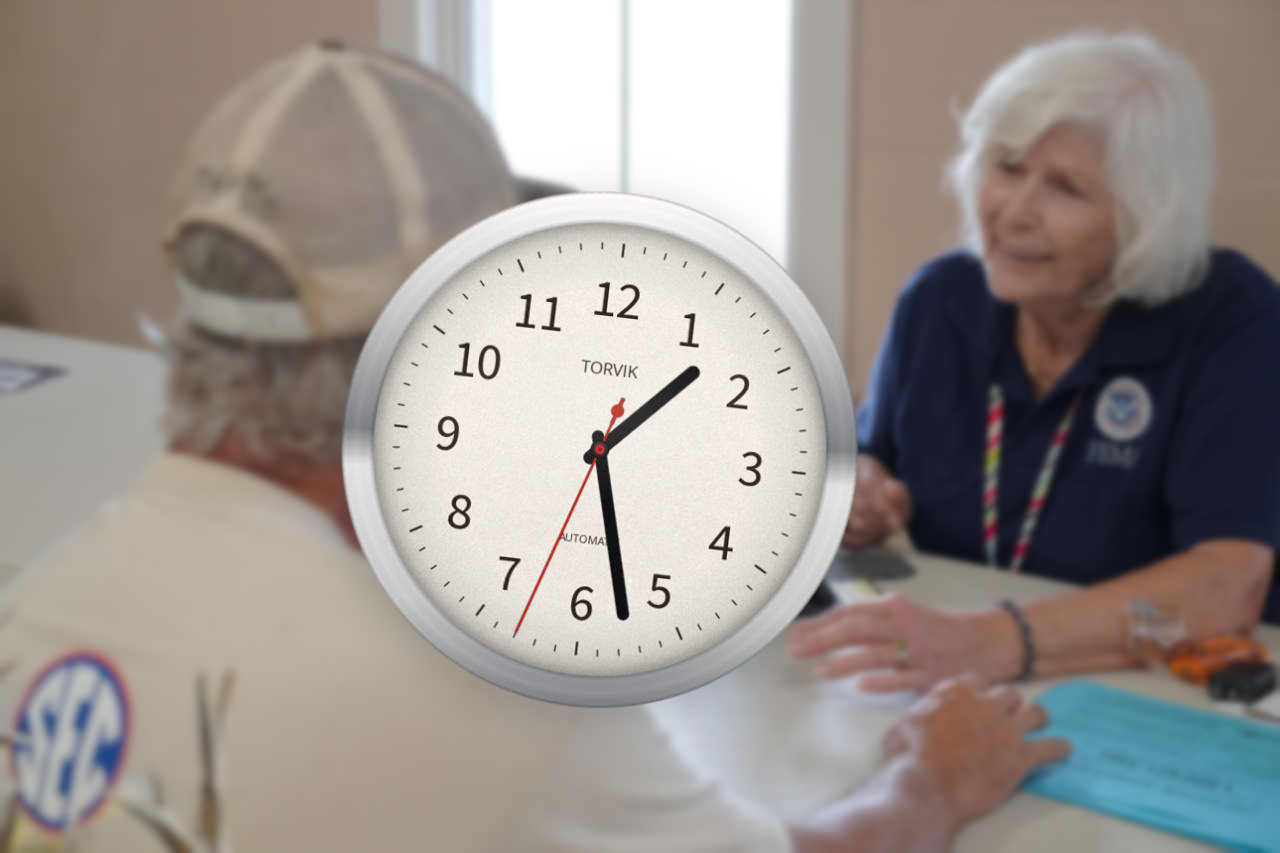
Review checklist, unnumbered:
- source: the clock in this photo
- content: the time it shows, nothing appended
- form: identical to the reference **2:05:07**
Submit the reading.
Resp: **1:27:33**
